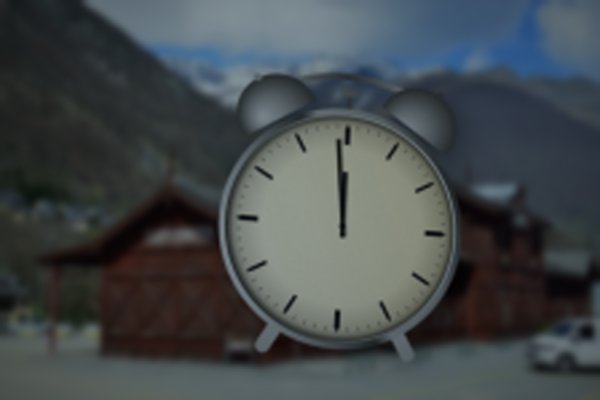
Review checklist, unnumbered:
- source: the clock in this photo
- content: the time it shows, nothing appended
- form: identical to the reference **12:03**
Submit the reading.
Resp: **11:59**
